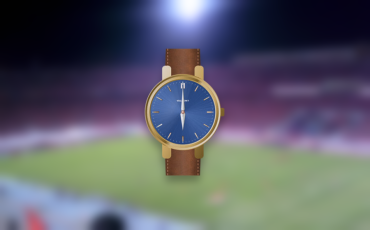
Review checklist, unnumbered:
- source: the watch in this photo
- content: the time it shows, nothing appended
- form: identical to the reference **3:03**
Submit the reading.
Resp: **6:00**
